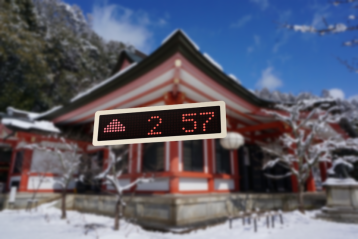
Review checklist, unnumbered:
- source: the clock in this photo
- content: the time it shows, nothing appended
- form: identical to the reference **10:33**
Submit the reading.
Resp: **2:57**
